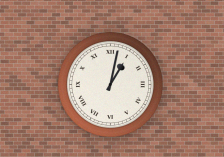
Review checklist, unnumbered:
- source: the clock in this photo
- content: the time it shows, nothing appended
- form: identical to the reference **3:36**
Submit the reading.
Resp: **1:02**
